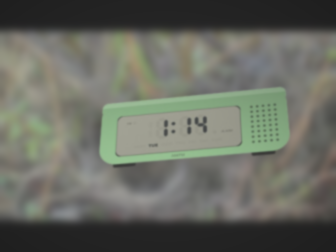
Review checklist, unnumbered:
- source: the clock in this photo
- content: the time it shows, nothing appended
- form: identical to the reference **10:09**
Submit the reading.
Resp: **1:14**
